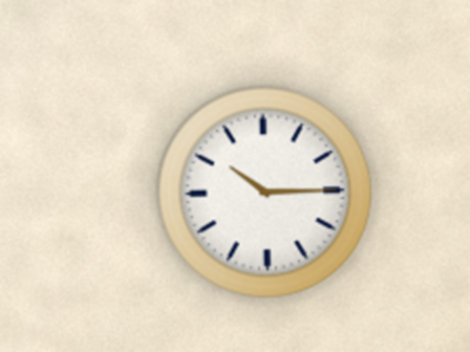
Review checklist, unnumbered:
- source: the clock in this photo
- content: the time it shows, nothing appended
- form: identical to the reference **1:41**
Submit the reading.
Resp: **10:15**
